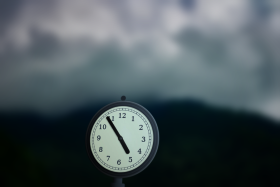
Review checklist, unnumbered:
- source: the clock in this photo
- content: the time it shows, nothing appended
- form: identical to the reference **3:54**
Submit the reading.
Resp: **4:54**
